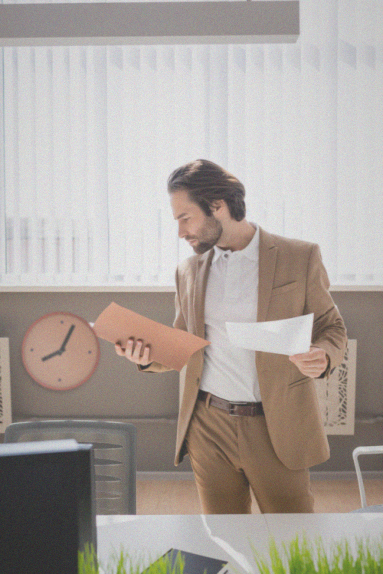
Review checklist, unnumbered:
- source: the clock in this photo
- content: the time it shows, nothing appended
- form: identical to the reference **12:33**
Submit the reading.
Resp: **8:04**
